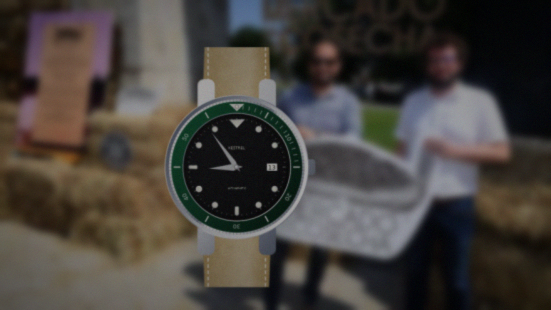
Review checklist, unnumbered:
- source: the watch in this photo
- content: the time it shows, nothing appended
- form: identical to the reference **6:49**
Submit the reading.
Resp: **8:54**
